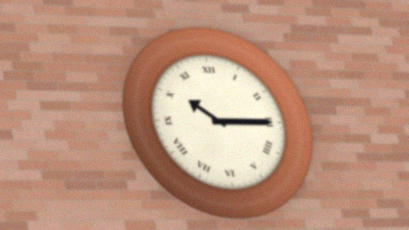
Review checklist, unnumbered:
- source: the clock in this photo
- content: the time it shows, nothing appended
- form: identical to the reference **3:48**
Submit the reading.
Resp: **10:15**
